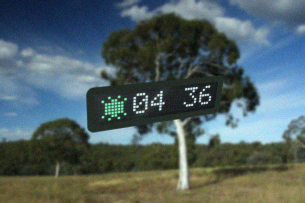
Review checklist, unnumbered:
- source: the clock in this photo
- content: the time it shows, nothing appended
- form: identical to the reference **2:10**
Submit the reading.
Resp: **4:36**
